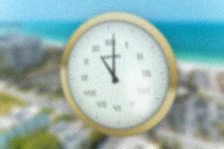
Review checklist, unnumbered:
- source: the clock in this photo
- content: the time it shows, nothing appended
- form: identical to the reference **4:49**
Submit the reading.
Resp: **11:01**
